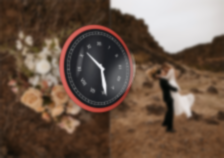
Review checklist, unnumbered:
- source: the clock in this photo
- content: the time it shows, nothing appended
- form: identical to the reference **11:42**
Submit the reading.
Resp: **10:29**
